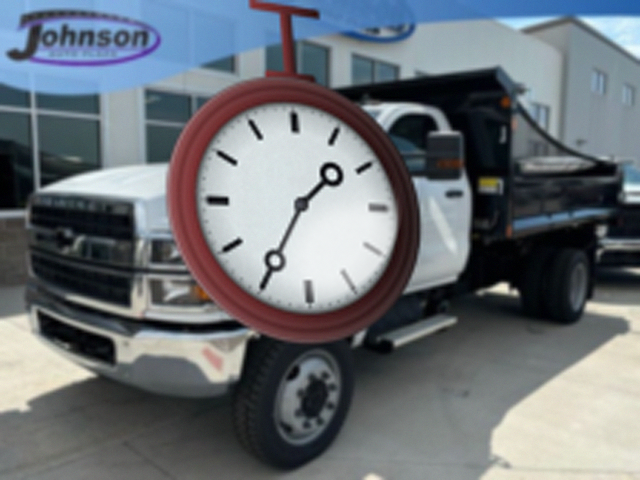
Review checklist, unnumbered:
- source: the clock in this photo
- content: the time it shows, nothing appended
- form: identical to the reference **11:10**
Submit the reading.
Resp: **1:35**
